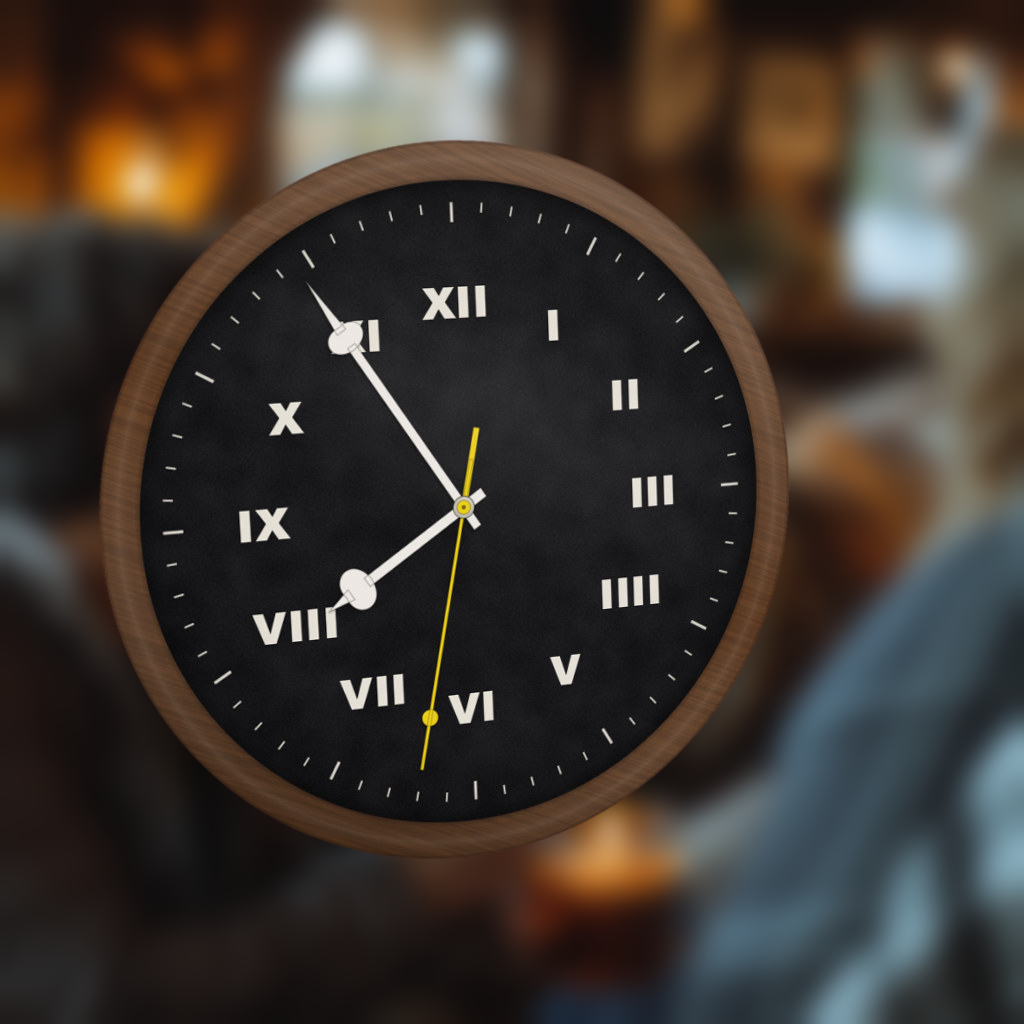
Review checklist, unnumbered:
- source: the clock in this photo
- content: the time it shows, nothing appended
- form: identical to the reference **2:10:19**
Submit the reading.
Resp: **7:54:32**
